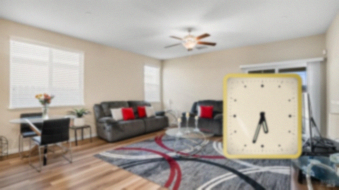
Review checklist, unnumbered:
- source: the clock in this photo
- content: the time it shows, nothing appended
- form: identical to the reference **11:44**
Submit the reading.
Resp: **5:33**
